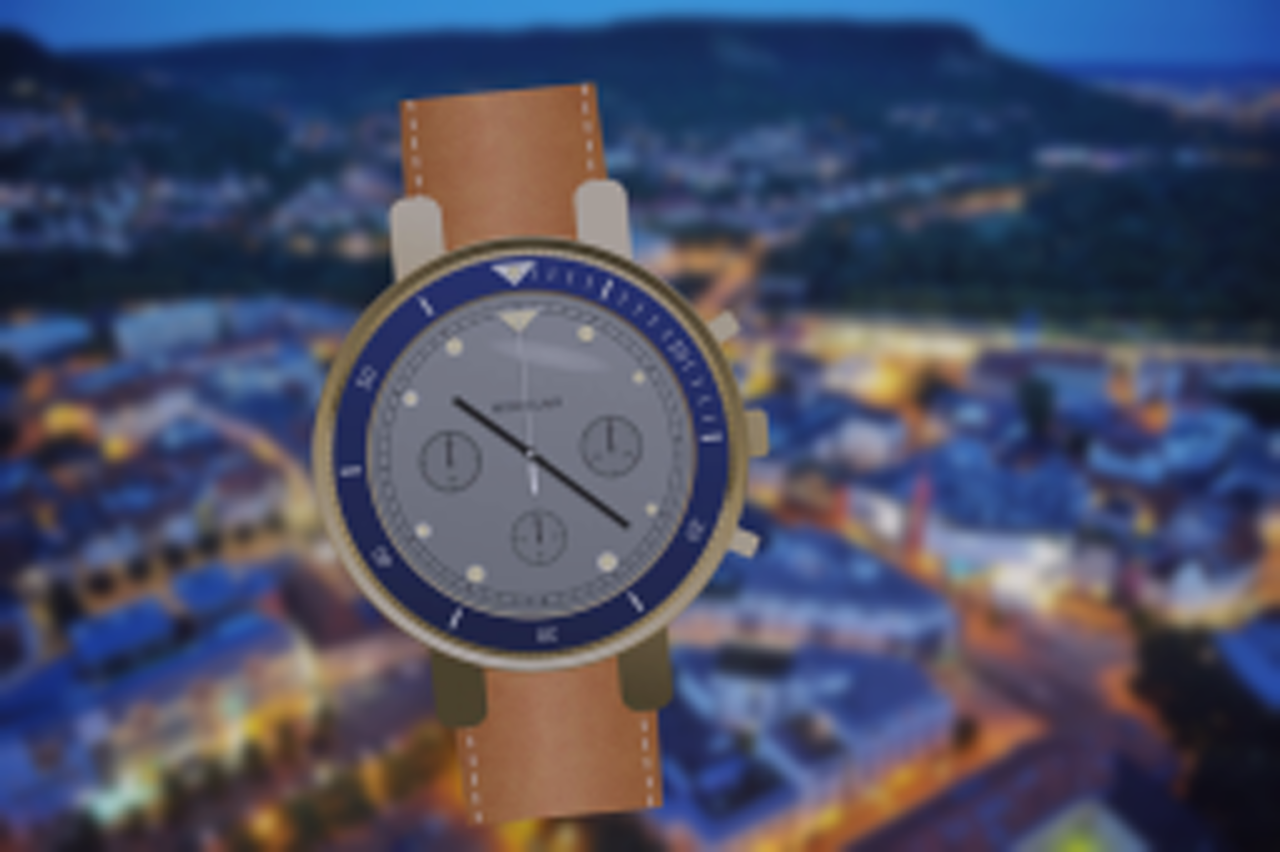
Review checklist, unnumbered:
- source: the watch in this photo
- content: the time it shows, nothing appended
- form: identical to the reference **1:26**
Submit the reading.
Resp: **10:22**
